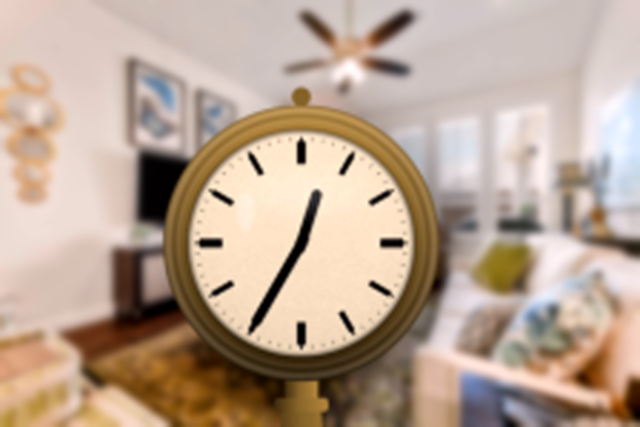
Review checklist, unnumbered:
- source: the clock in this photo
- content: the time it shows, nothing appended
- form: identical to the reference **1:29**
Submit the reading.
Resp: **12:35**
